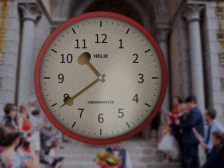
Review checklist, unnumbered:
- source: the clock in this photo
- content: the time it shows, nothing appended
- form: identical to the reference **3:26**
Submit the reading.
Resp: **10:39**
